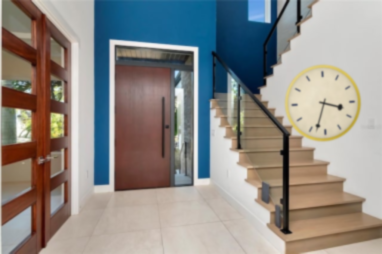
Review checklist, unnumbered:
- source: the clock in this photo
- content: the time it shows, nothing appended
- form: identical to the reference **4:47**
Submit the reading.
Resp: **3:33**
